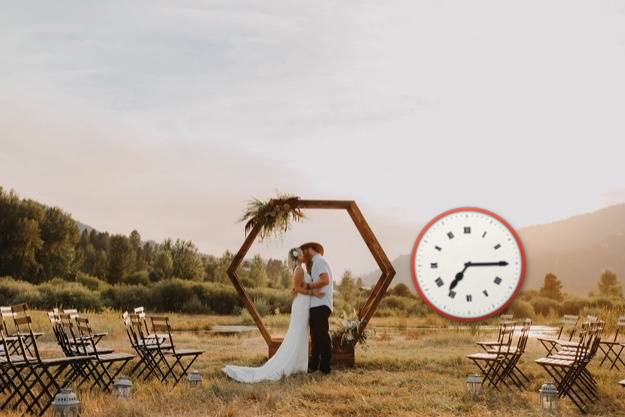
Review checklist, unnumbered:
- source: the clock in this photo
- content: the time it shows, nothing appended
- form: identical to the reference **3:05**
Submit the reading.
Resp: **7:15**
